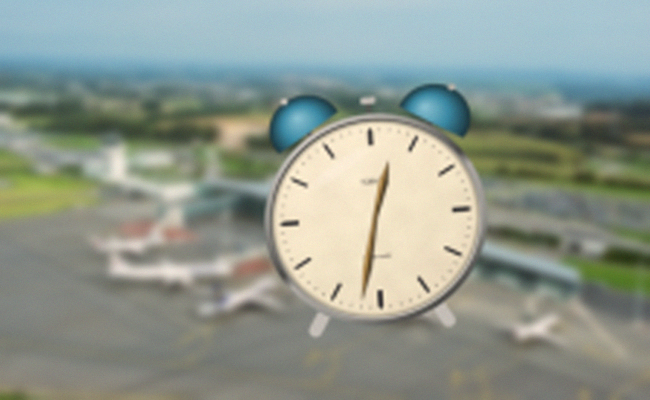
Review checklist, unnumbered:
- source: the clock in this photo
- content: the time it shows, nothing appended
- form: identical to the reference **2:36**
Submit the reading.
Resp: **12:32**
